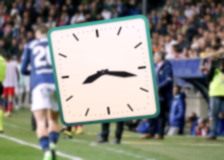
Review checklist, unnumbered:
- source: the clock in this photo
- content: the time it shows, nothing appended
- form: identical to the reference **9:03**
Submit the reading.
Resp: **8:17**
